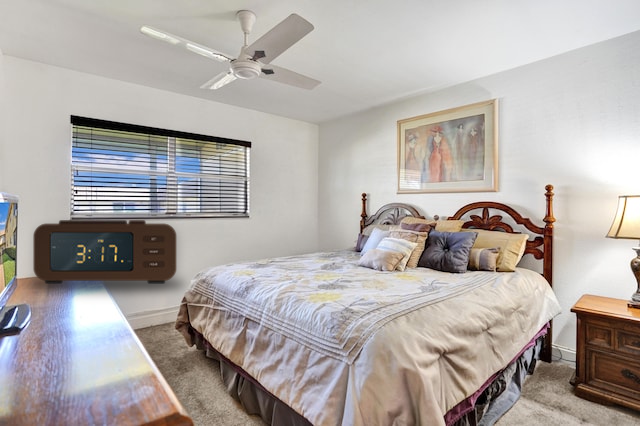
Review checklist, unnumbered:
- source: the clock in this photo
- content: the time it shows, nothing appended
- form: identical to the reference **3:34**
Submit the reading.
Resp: **3:17**
